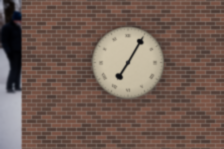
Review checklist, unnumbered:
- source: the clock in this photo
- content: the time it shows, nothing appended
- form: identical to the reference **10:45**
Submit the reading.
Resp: **7:05**
